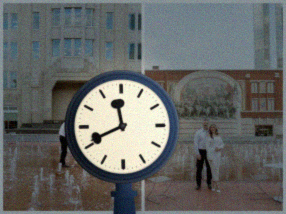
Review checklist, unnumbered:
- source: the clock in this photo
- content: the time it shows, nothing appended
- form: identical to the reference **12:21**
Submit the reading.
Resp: **11:41**
